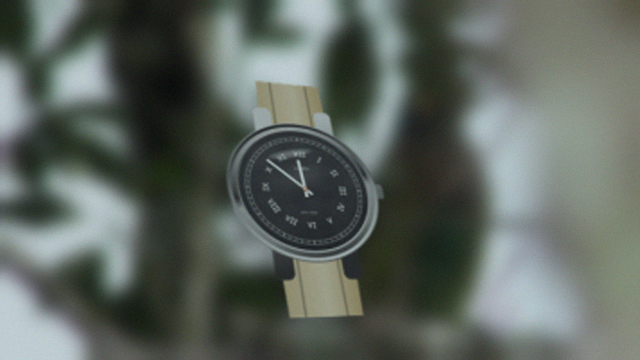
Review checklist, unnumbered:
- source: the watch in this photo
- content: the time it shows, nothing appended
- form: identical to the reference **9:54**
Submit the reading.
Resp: **11:52**
